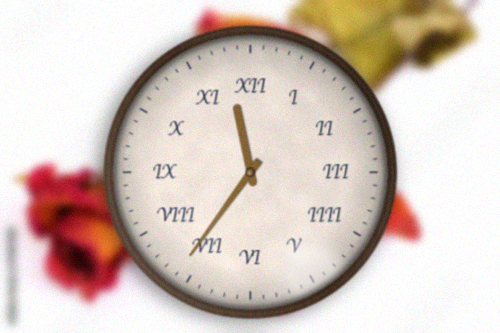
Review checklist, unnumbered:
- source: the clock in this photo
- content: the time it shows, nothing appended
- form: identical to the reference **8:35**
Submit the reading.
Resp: **11:36**
